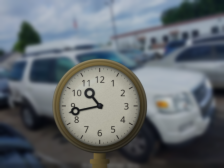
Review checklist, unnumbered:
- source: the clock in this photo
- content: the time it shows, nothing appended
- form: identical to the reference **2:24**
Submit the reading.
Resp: **10:43**
